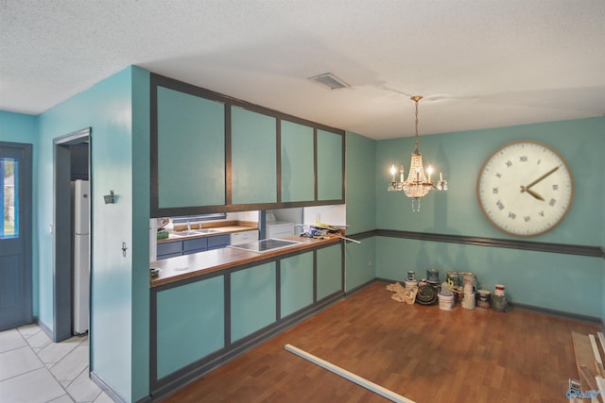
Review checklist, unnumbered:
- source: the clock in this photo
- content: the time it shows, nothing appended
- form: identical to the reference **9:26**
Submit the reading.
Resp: **4:10**
